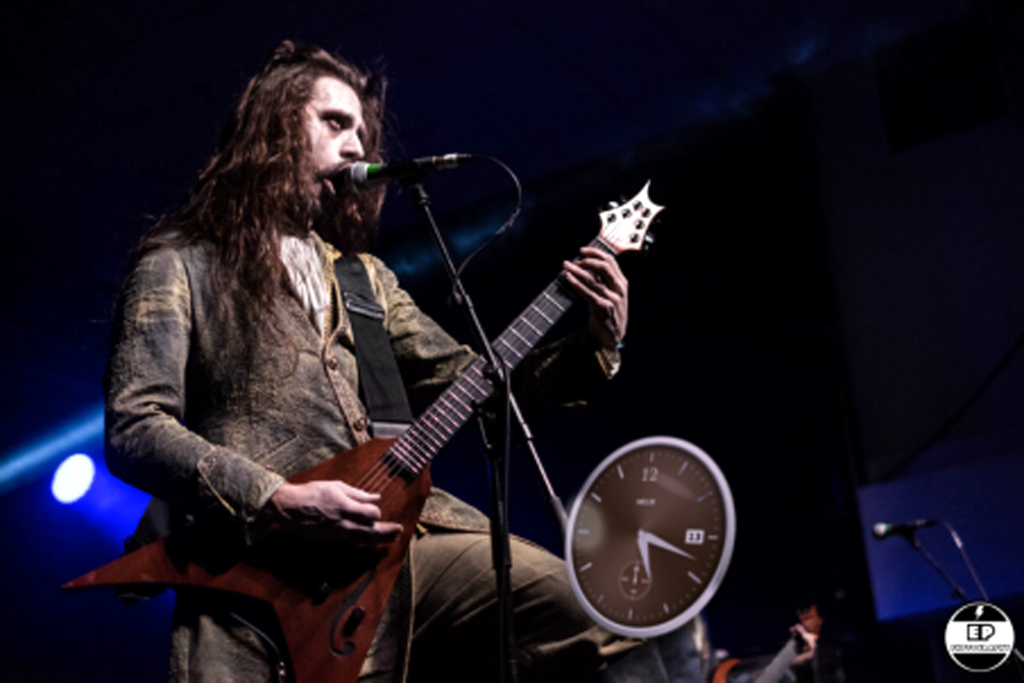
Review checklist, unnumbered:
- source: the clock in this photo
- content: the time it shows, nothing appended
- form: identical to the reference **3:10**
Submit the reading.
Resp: **5:18**
